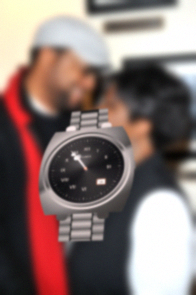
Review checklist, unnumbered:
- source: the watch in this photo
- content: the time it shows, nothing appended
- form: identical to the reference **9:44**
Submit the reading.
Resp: **10:54**
